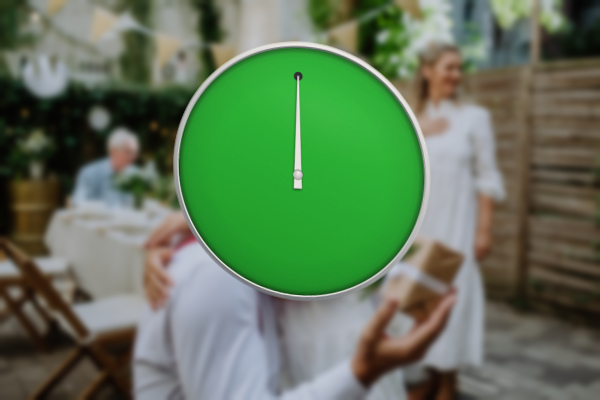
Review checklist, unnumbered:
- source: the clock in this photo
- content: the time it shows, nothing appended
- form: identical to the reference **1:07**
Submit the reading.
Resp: **12:00**
